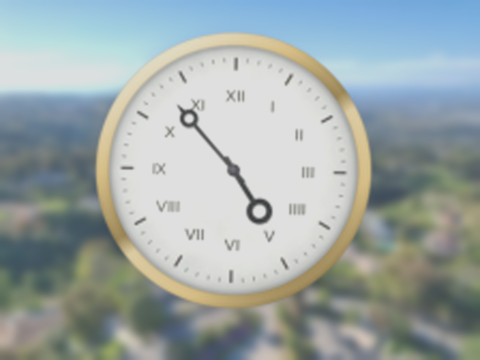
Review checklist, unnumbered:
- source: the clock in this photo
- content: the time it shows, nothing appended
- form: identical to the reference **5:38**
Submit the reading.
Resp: **4:53**
